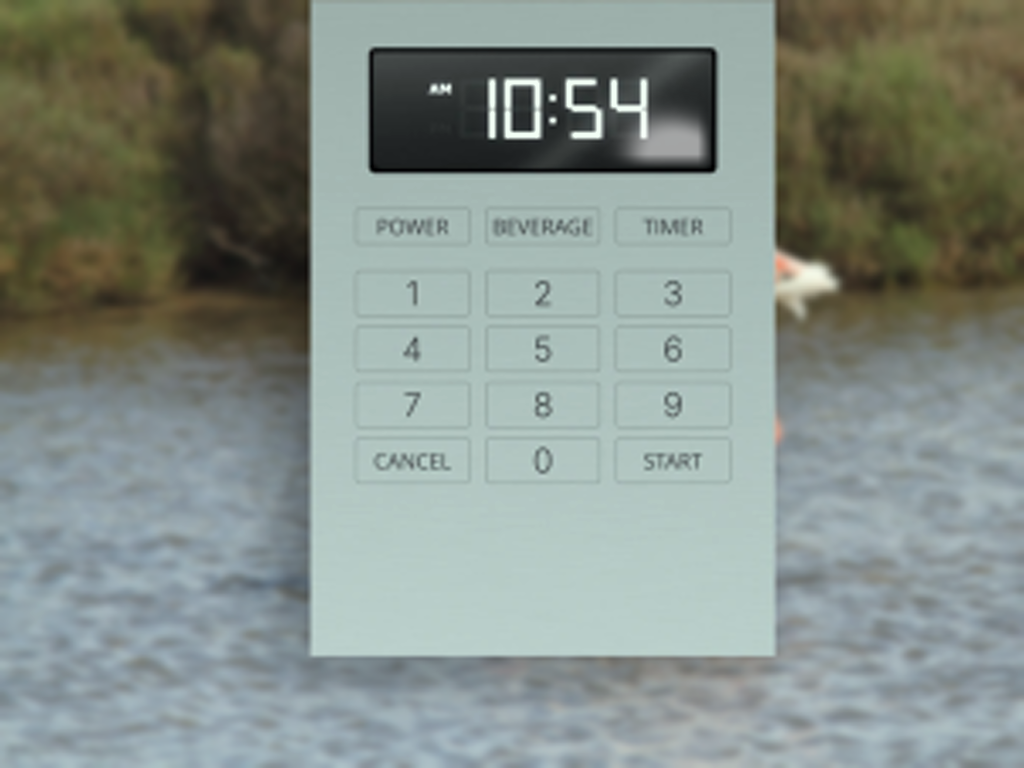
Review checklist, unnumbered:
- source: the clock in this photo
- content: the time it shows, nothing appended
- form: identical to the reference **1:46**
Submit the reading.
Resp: **10:54**
